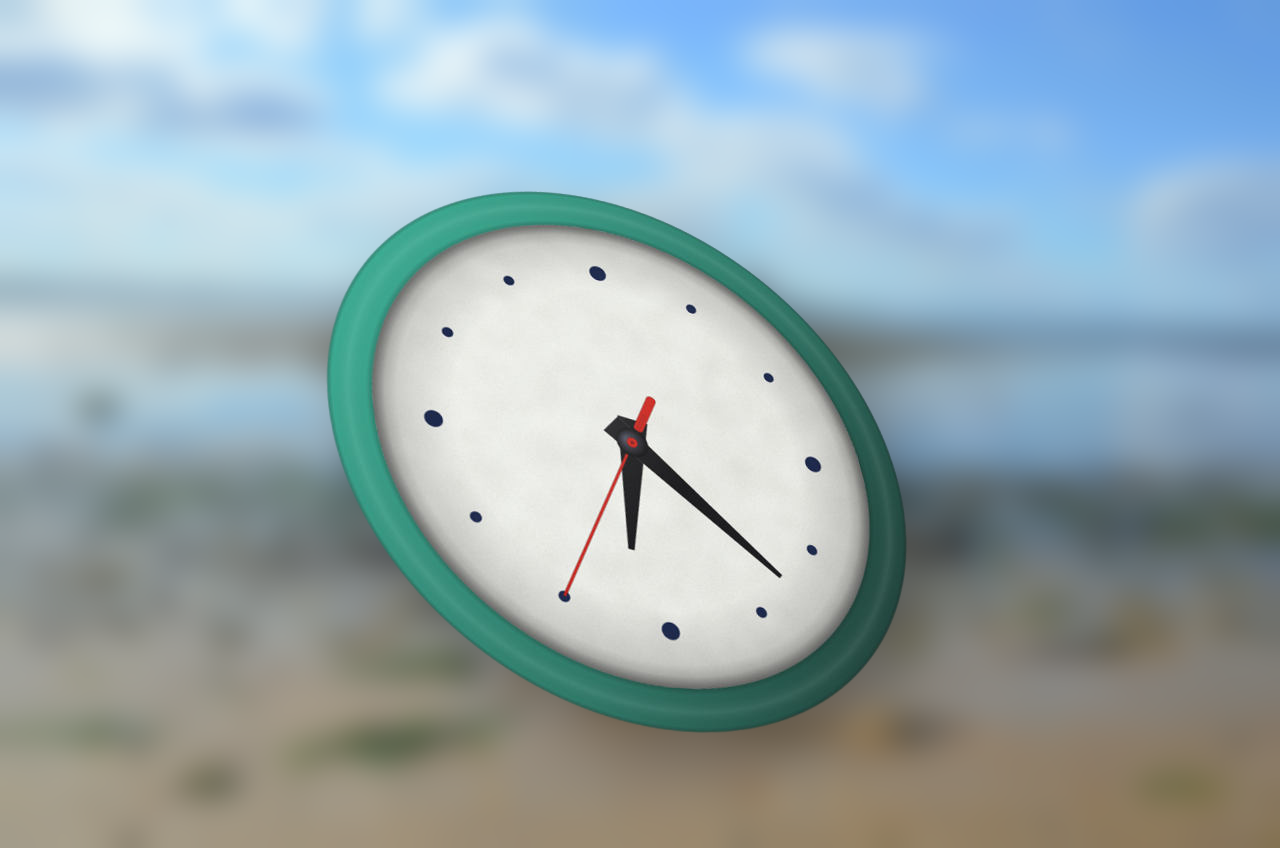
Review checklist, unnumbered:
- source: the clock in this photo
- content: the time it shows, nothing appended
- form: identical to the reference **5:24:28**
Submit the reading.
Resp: **6:22:35**
